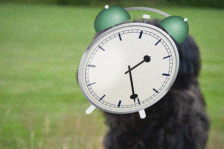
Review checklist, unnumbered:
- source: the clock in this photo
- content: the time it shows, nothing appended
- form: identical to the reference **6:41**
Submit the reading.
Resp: **1:26**
